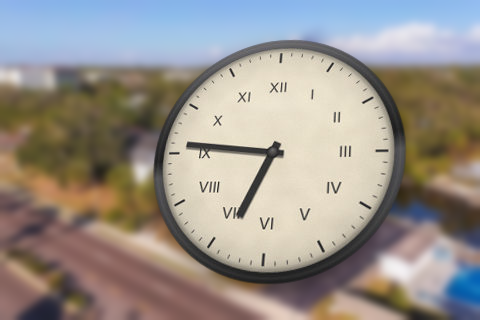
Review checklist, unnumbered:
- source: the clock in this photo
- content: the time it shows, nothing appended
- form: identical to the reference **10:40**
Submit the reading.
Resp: **6:46**
